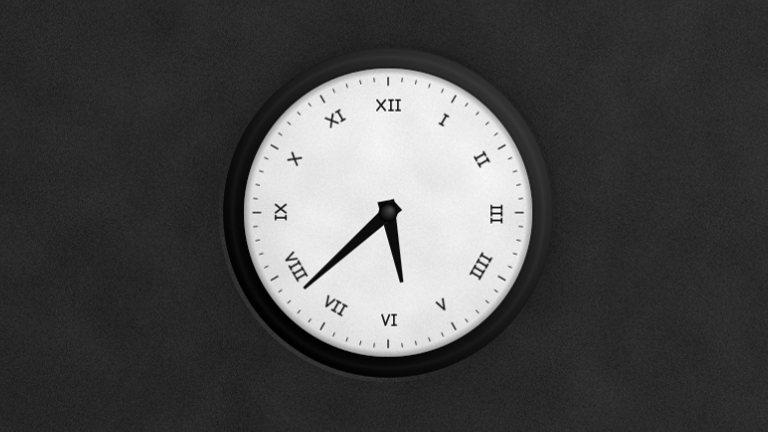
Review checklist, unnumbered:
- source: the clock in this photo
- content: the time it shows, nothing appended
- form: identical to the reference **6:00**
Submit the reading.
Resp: **5:38**
